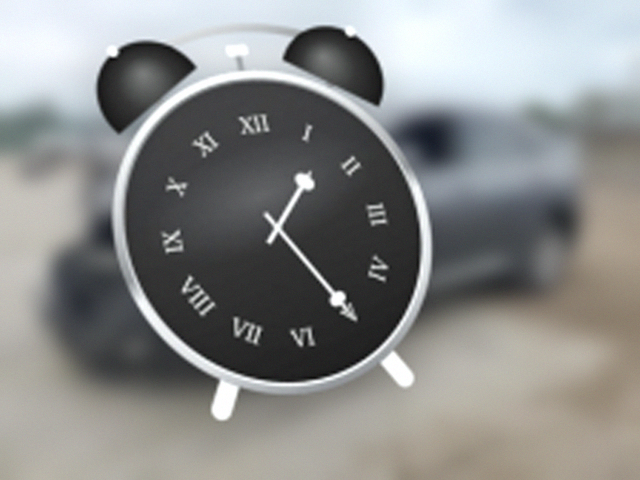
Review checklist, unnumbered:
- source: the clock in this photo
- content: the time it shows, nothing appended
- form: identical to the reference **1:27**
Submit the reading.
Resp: **1:25**
